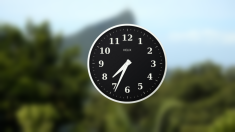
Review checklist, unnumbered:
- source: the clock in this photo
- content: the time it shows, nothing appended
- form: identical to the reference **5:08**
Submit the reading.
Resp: **7:34**
